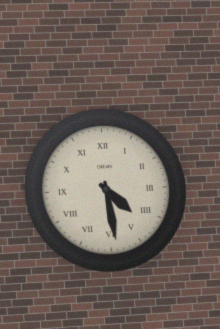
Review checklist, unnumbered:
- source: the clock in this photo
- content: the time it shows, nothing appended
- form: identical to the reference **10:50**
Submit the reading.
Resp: **4:29**
